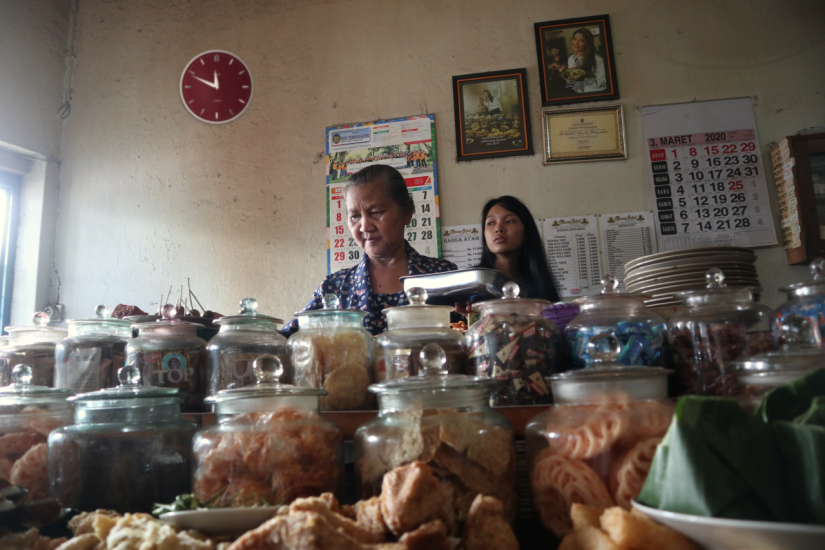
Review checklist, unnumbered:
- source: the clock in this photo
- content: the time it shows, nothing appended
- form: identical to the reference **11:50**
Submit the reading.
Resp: **11:49**
